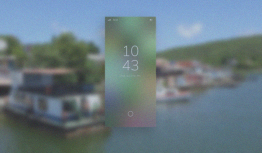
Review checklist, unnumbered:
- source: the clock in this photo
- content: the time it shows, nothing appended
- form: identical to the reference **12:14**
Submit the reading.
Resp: **10:43**
